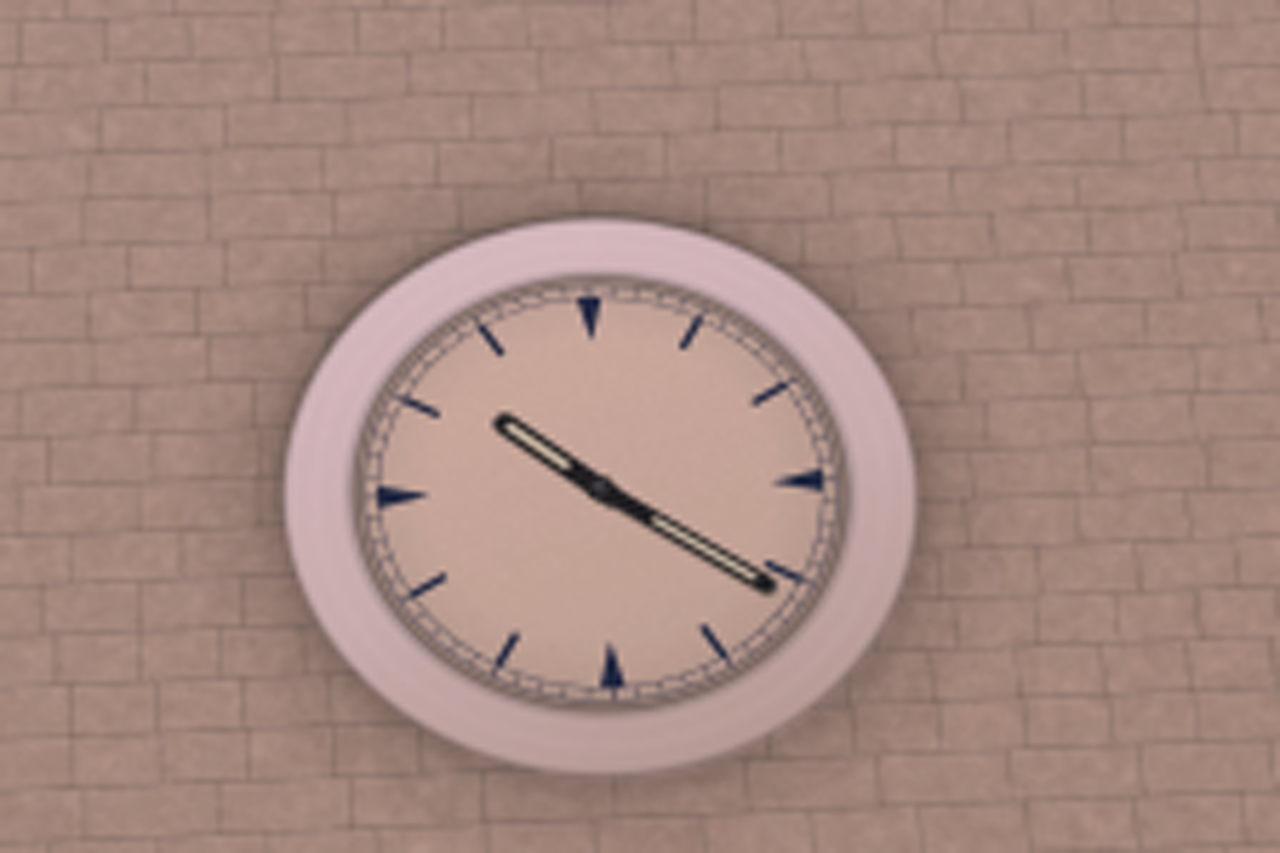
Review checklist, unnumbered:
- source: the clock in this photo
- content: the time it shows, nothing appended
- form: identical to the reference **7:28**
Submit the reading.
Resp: **10:21**
